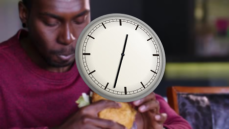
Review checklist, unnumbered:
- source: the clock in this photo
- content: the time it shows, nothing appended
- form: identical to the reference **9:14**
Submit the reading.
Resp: **12:33**
